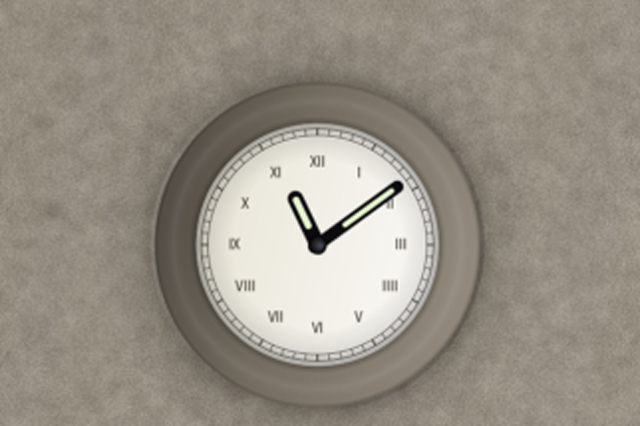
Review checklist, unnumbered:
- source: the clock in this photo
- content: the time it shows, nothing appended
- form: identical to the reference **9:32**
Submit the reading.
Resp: **11:09**
